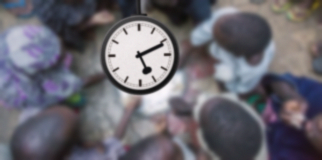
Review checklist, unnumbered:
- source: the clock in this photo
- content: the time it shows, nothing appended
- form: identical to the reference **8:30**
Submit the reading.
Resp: **5:11**
